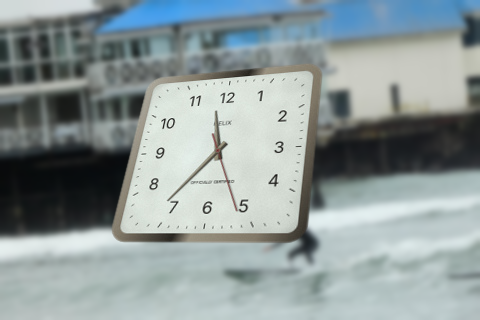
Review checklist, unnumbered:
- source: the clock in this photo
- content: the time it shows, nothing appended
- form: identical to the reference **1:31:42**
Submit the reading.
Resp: **11:36:26**
